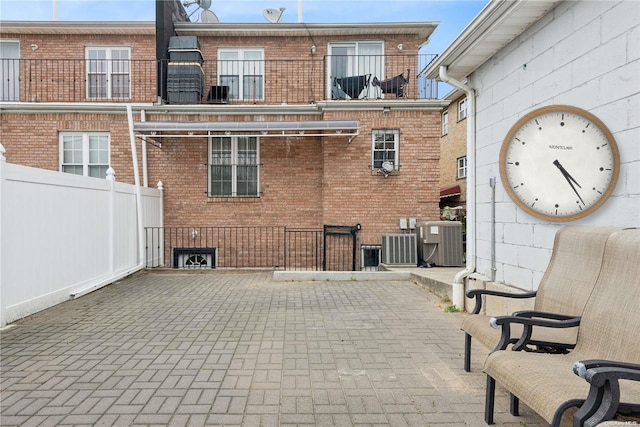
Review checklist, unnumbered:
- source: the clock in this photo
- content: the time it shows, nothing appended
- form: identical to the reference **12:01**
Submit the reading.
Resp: **4:24**
